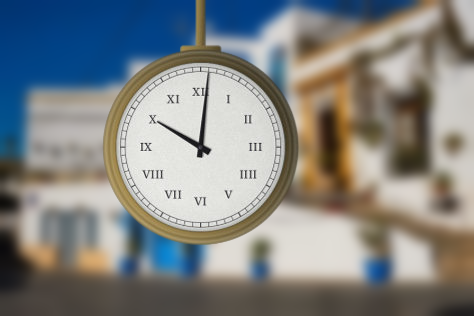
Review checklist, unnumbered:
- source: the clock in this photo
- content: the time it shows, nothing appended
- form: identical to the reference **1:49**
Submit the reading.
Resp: **10:01**
